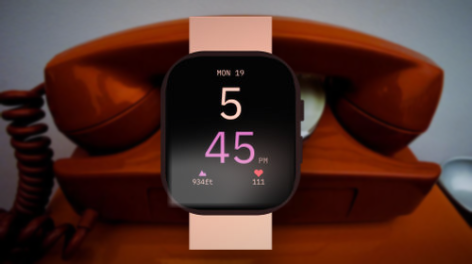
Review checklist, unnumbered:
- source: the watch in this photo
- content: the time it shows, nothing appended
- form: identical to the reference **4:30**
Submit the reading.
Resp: **5:45**
